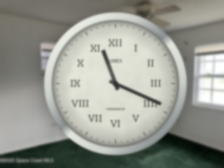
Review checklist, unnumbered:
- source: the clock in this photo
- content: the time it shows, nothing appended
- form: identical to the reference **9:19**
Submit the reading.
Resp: **11:19**
